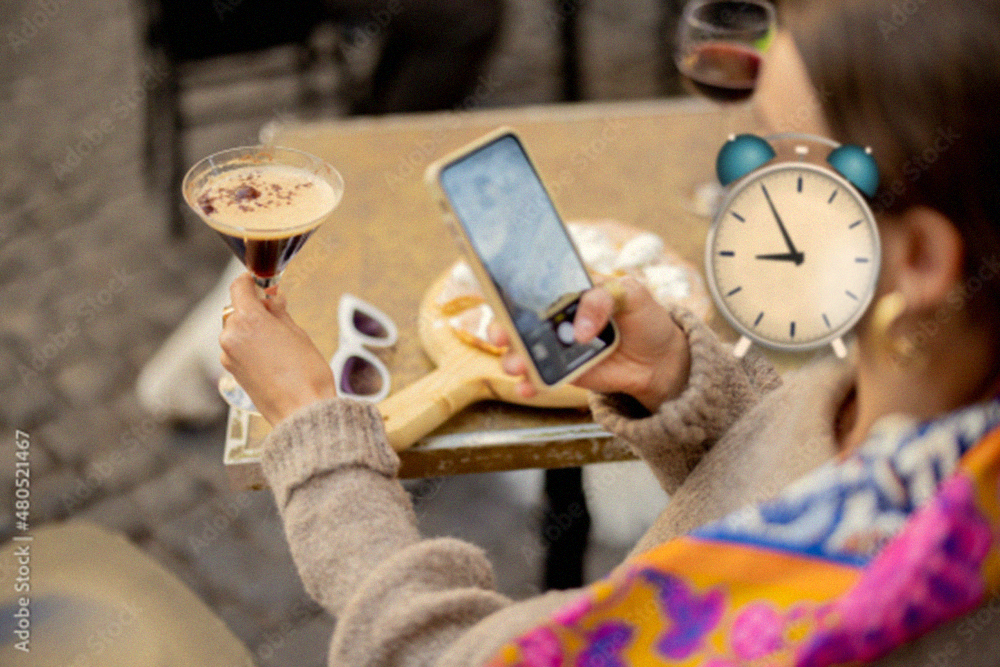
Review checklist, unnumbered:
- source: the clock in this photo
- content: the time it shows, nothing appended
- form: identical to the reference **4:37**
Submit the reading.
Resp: **8:55**
